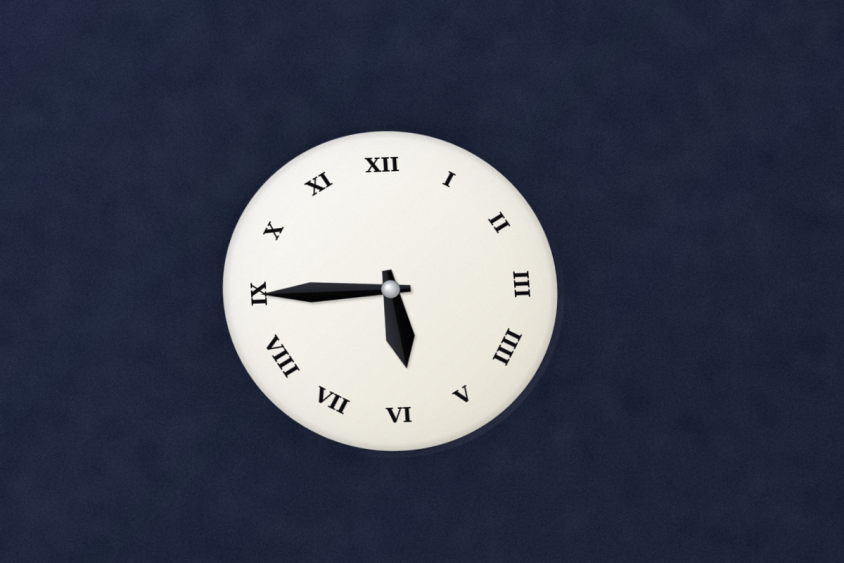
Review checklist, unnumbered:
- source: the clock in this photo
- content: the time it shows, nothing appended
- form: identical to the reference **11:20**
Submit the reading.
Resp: **5:45**
